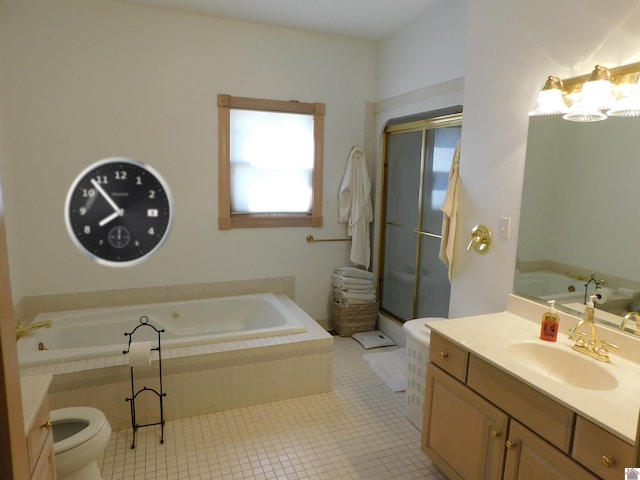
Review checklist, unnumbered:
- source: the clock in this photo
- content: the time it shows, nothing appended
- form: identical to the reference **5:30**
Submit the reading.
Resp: **7:53**
